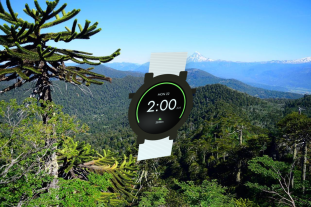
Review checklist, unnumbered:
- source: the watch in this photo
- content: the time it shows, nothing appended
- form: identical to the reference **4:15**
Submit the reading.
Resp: **2:00**
